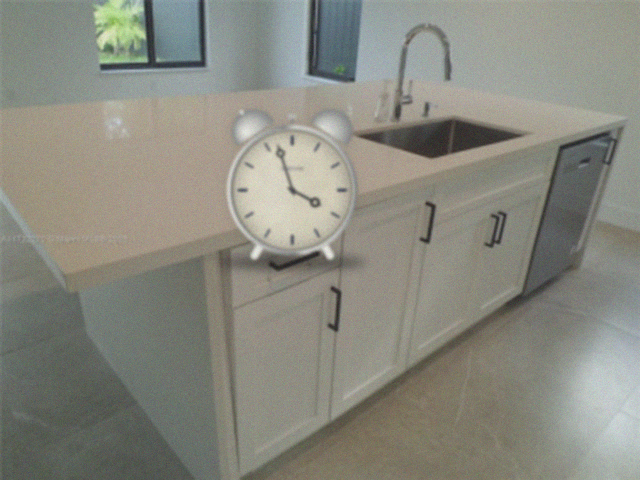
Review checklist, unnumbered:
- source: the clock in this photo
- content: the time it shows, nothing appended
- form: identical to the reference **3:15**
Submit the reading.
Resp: **3:57**
